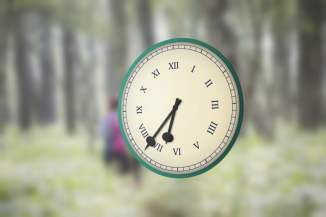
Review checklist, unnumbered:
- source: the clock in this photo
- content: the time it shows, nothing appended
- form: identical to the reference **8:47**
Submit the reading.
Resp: **6:37**
